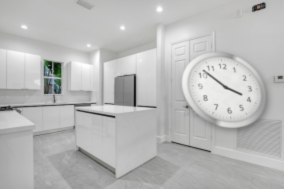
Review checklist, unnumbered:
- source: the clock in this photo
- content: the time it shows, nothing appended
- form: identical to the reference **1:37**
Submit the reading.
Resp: **3:52**
